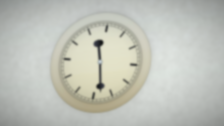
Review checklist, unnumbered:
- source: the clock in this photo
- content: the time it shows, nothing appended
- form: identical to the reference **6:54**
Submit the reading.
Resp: **11:28**
